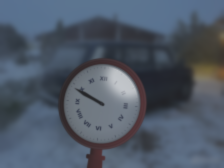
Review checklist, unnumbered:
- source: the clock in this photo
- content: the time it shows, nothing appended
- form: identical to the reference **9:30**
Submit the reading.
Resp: **9:49**
